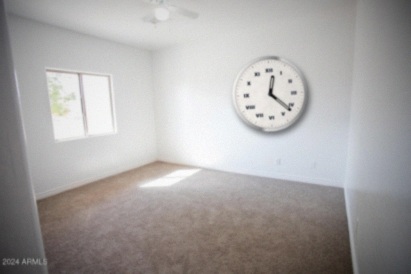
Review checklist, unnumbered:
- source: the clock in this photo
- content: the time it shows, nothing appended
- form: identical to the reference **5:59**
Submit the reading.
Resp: **12:22**
